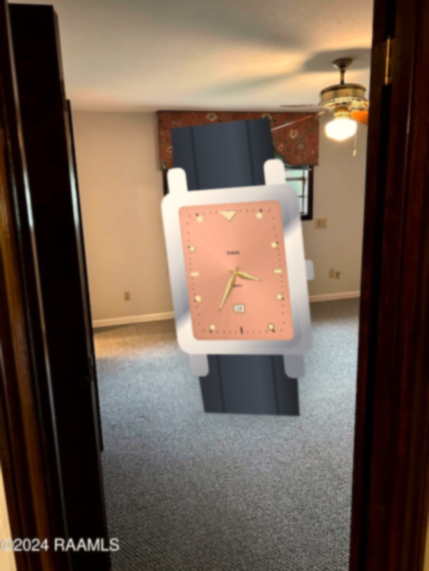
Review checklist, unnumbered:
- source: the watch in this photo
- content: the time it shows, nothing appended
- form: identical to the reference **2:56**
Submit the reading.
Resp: **3:35**
